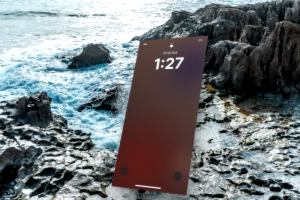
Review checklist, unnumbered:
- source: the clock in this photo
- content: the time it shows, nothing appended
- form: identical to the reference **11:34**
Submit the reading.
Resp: **1:27**
